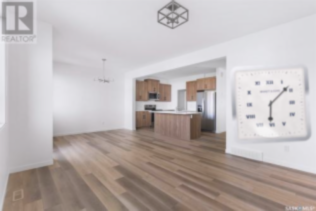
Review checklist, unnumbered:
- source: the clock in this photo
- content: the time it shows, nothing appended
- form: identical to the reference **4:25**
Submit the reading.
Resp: **6:08**
